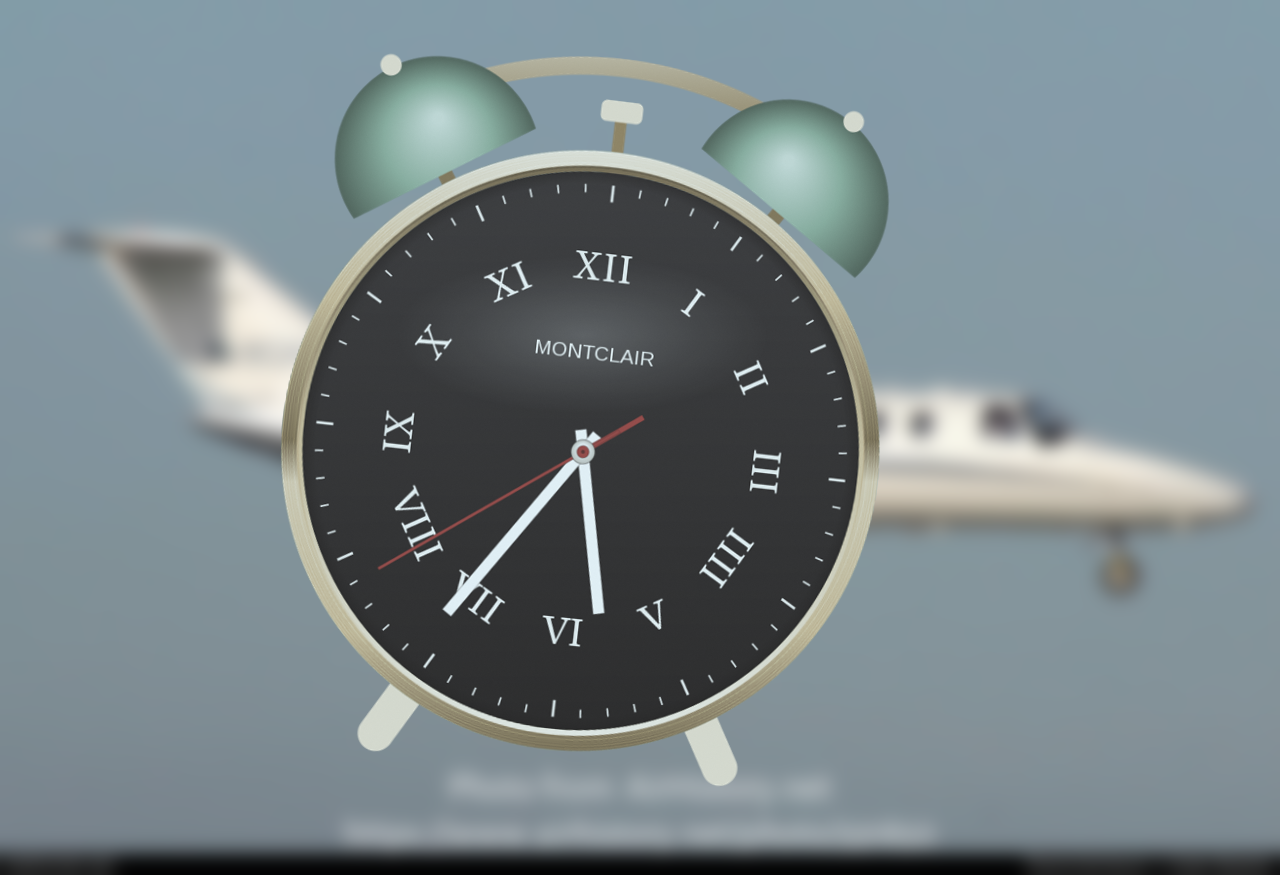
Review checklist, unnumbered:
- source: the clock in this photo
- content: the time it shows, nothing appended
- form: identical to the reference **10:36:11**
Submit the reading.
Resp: **5:35:39**
